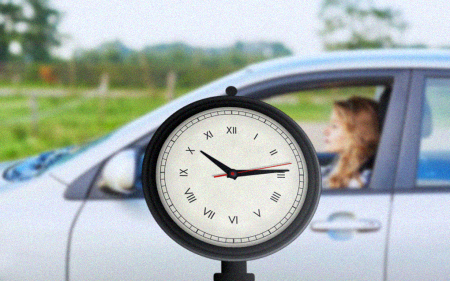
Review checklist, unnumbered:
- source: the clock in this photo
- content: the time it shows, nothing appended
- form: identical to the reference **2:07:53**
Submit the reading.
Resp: **10:14:13**
